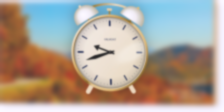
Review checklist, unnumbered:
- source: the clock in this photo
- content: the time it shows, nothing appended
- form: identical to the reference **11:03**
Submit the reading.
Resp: **9:42**
